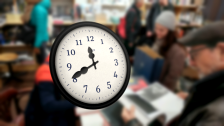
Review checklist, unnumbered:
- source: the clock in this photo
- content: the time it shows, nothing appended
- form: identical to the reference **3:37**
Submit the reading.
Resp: **11:41**
